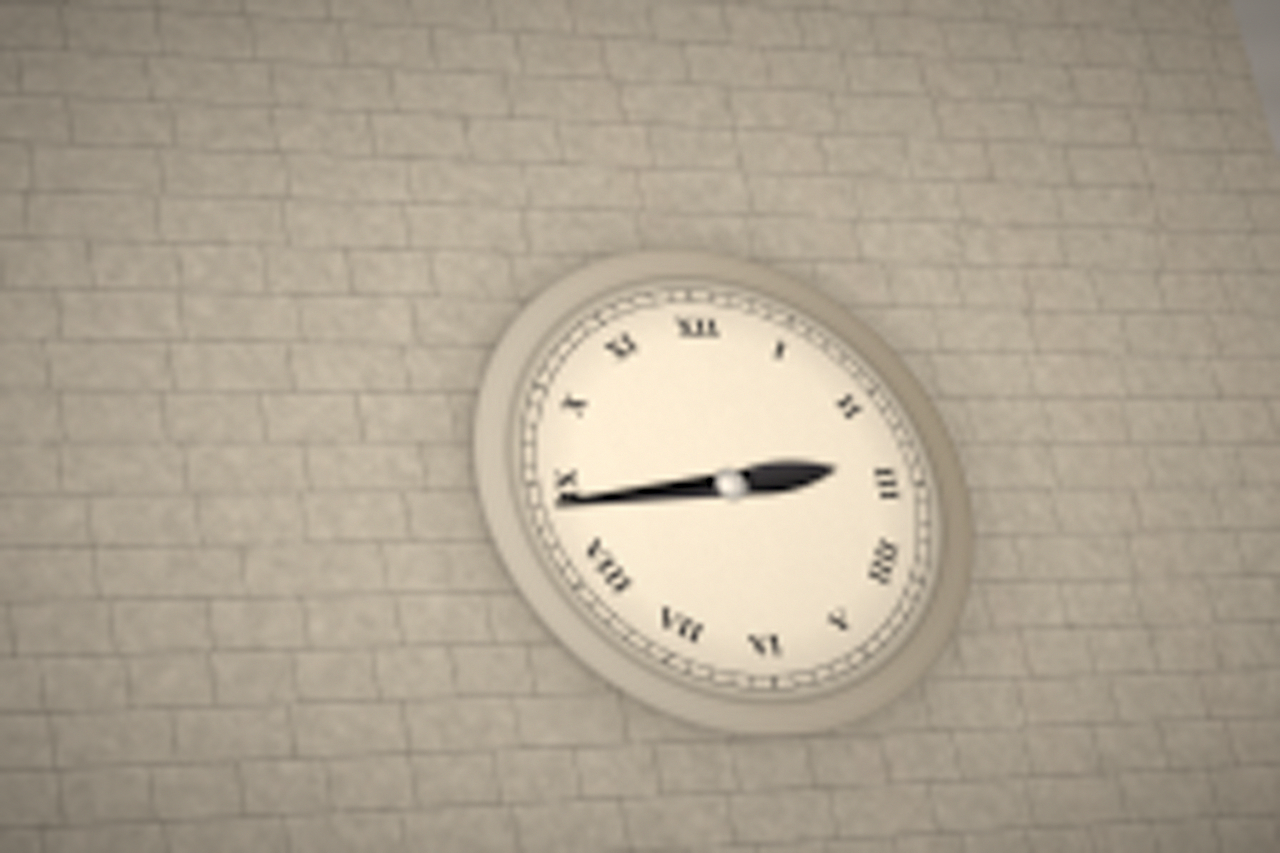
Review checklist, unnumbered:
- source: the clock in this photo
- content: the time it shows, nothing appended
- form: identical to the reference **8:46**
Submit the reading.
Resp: **2:44**
